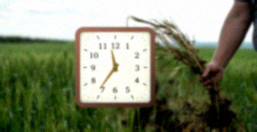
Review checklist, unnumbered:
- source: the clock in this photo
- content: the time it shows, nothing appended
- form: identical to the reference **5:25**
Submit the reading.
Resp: **11:36**
